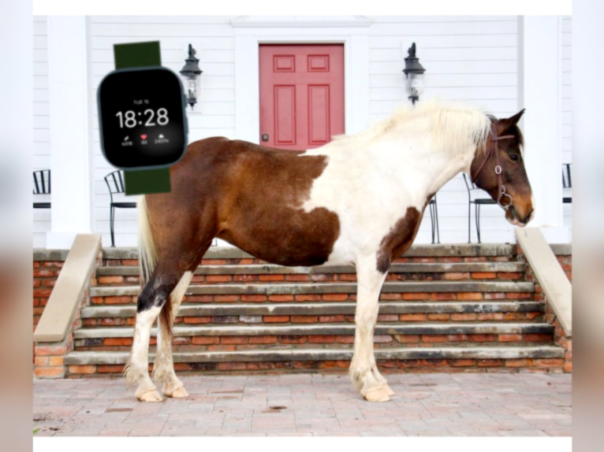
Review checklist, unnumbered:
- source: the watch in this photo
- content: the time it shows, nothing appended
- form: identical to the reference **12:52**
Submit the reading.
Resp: **18:28**
